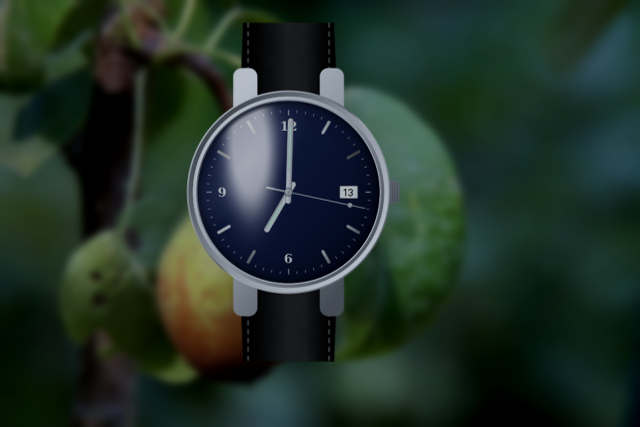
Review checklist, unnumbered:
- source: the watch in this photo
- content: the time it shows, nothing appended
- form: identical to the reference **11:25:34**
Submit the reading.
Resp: **7:00:17**
